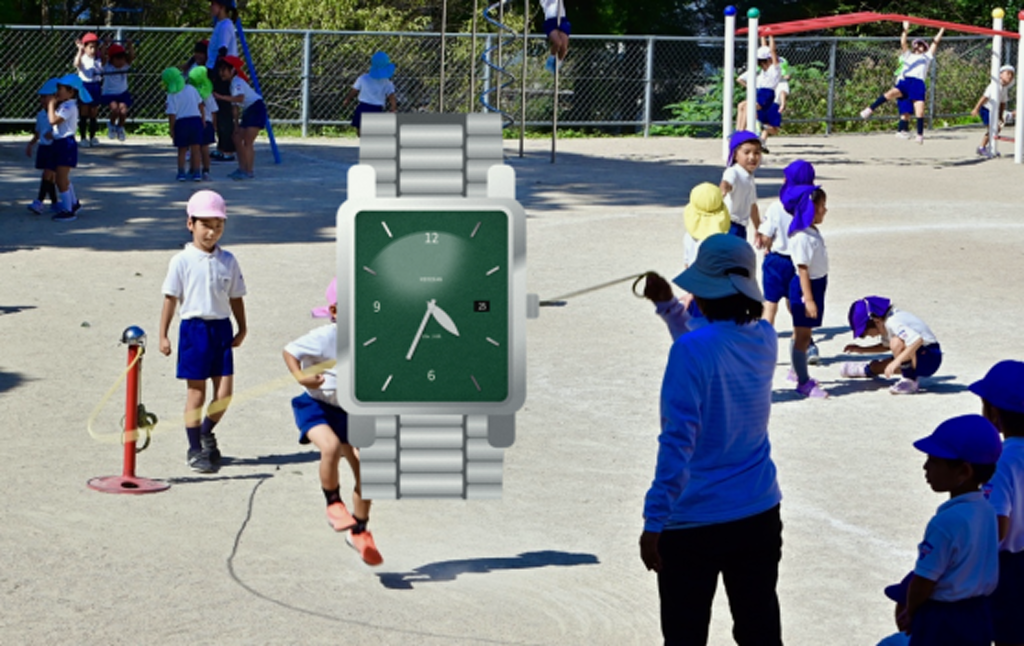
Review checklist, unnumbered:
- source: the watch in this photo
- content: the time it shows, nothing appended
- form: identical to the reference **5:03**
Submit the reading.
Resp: **4:34**
